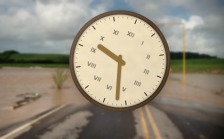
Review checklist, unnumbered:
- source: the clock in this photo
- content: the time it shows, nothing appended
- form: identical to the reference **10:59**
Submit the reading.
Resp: **9:27**
